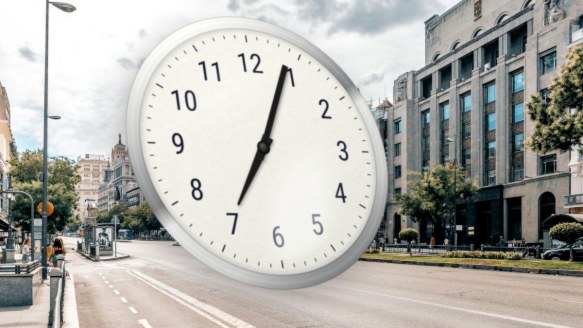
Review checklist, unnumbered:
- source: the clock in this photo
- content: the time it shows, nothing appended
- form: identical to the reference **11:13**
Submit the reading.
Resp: **7:04**
